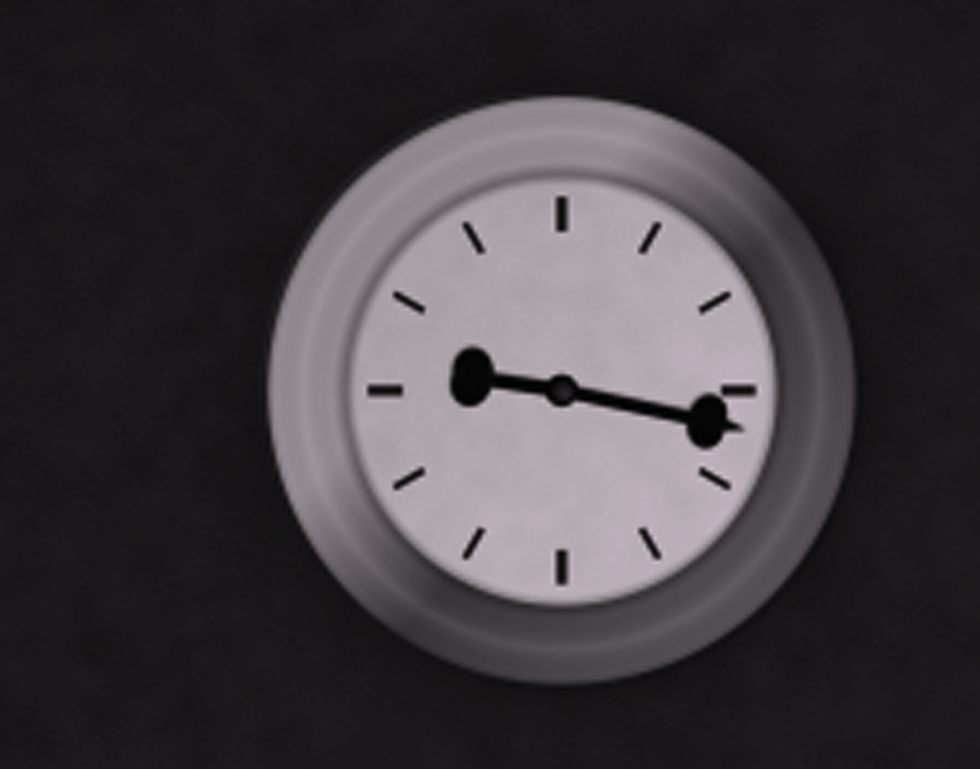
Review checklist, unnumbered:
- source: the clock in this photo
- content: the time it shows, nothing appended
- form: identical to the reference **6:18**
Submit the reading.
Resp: **9:17**
